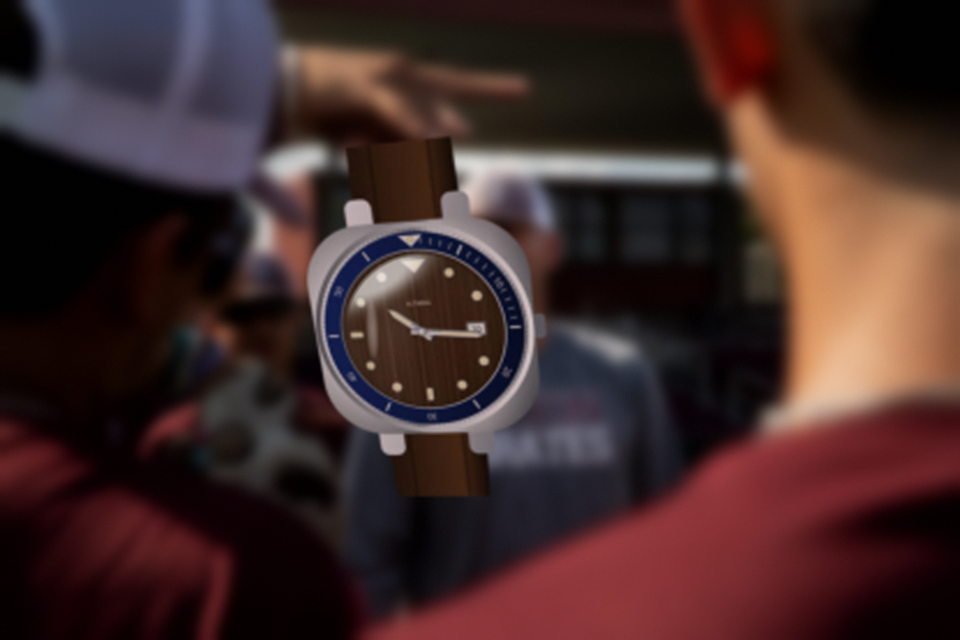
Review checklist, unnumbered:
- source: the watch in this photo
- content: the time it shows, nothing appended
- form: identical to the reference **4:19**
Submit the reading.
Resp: **10:16**
